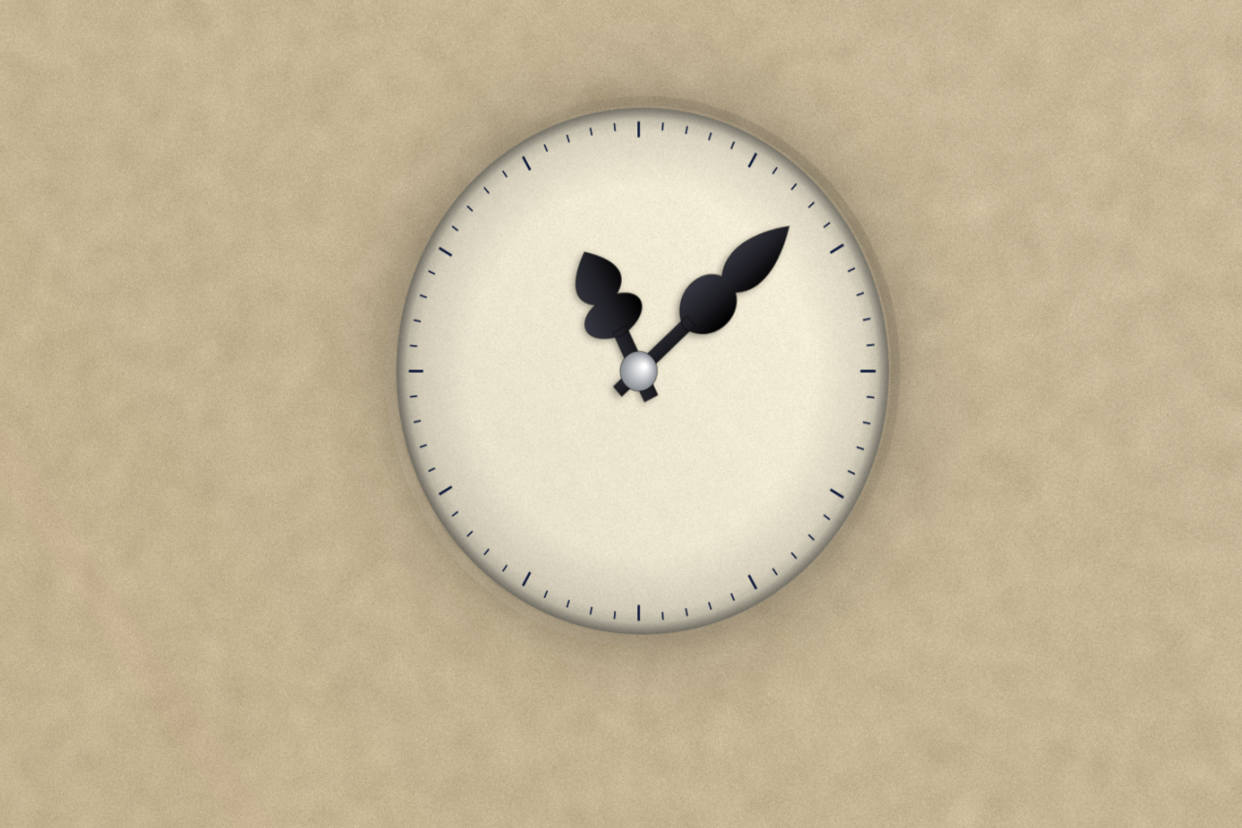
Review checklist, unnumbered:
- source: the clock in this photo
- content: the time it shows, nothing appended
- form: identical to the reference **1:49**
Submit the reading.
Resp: **11:08**
